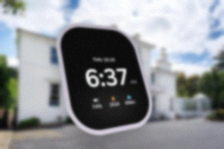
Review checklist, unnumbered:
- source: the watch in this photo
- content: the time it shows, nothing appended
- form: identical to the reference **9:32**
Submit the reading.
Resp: **6:37**
